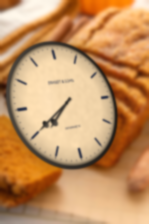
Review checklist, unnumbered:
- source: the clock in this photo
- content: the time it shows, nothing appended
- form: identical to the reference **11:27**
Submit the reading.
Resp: **7:40**
